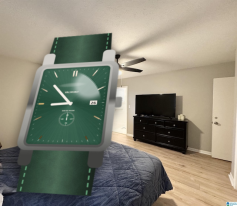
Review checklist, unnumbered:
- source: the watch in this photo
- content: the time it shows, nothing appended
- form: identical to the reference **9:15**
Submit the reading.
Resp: **8:53**
